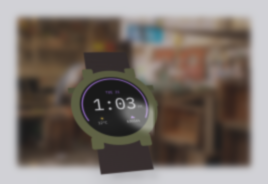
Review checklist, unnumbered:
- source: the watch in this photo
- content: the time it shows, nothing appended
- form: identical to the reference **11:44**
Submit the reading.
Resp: **1:03**
